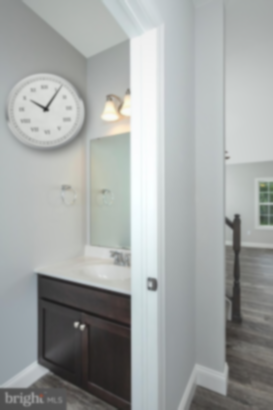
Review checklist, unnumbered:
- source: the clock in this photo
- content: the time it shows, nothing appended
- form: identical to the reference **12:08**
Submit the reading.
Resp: **10:06**
